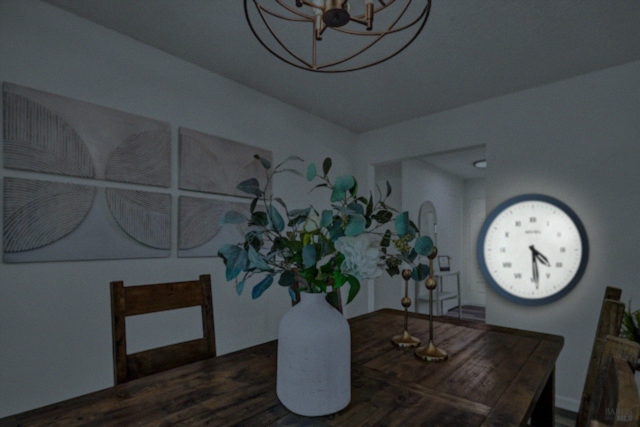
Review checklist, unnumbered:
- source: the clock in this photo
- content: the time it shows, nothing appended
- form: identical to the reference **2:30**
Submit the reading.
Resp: **4:29**
